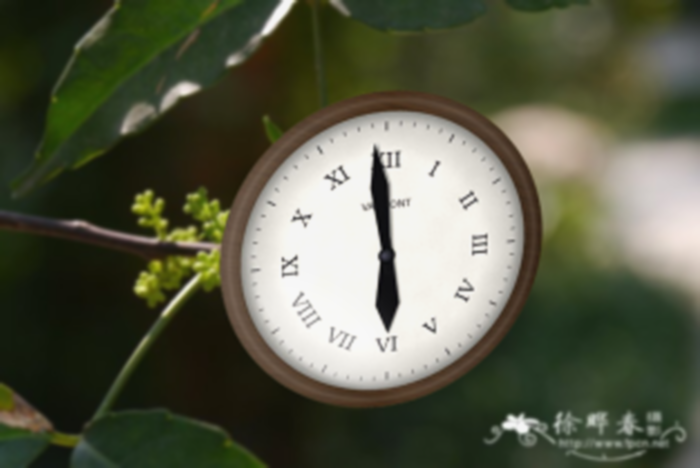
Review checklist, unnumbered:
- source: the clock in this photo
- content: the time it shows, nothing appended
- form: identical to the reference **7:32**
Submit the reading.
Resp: **5:59**
